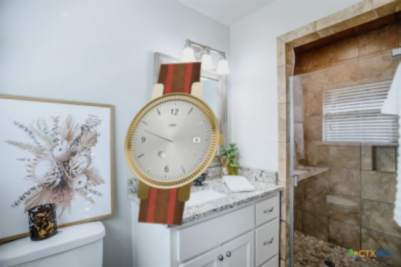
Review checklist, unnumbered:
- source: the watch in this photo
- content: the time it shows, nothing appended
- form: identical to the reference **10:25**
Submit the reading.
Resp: **6:48**
